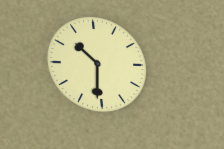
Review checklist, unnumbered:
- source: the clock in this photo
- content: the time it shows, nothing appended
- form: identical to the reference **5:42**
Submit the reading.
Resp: **10:31**
